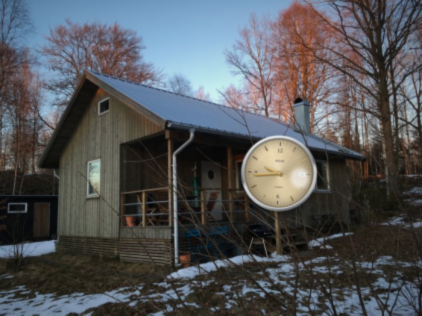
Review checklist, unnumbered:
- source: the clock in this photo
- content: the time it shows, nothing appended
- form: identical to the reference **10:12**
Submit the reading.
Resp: **9:44**
